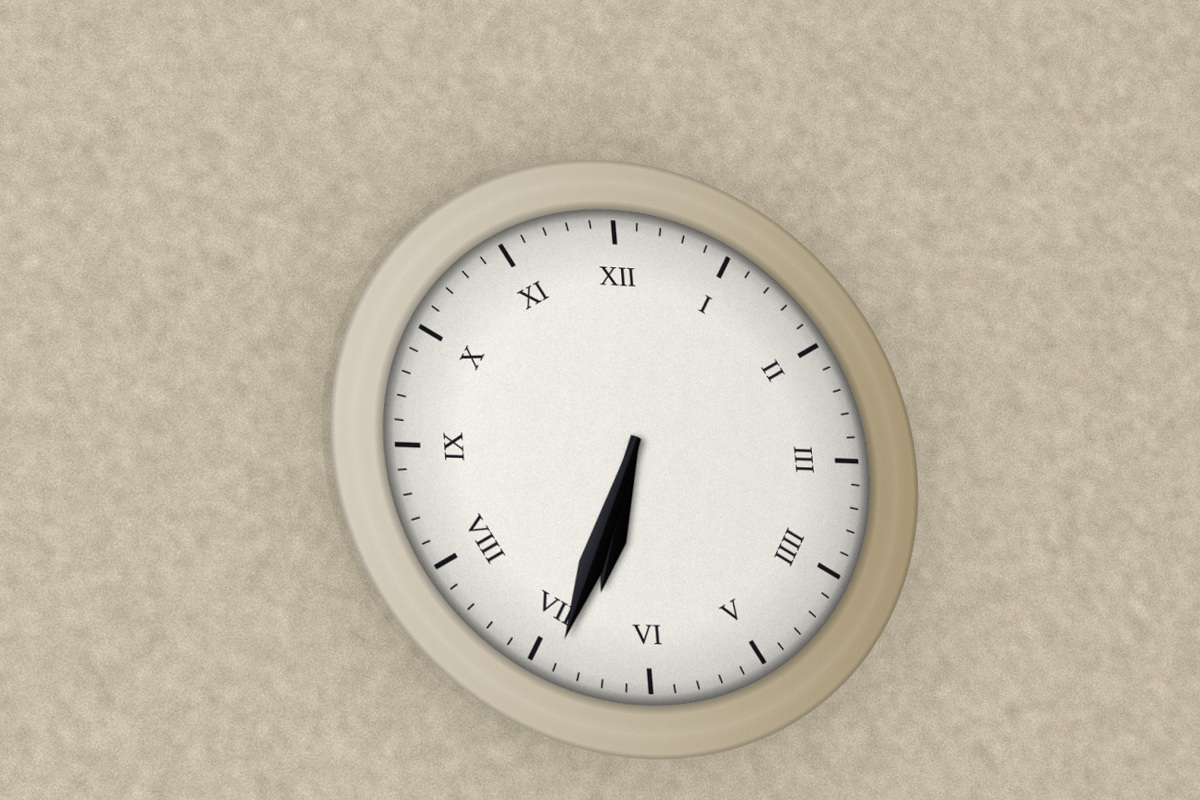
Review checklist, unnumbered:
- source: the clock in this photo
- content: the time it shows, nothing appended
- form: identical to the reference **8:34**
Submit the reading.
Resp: **6:34**
